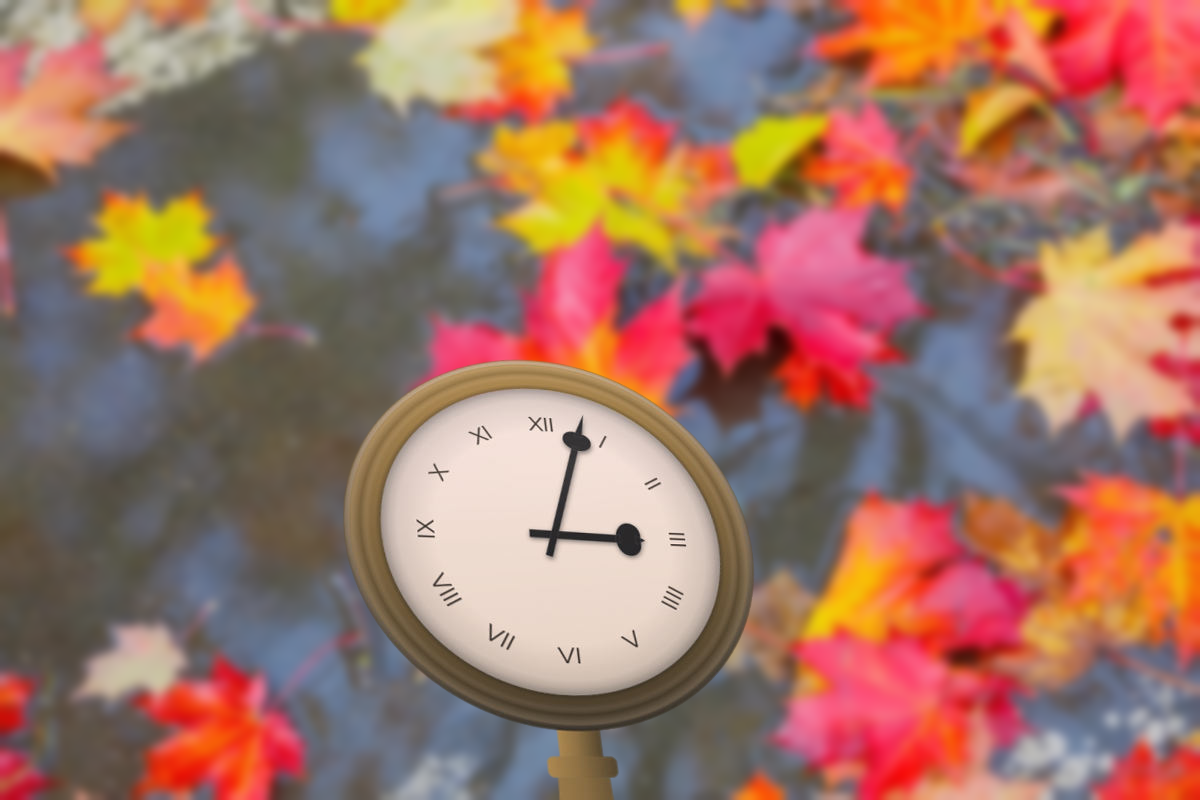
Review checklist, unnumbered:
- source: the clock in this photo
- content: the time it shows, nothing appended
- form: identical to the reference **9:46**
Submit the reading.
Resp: **3:03**
